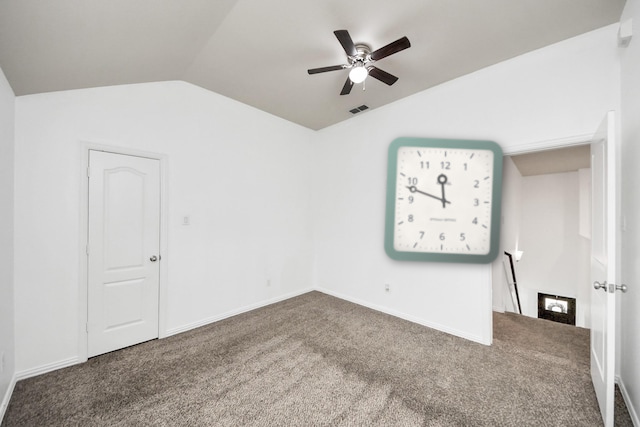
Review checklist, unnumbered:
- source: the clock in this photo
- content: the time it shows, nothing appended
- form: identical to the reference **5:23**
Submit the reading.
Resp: **11:48**
